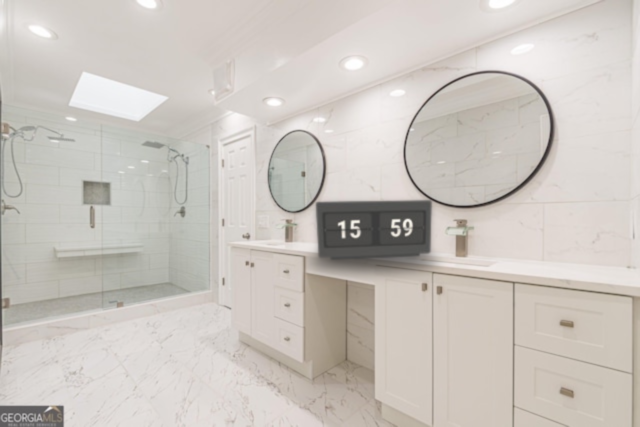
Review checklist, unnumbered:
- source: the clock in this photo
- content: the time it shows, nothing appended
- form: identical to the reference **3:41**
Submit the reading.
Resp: **15:59**
